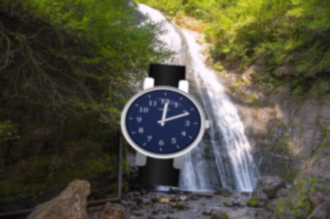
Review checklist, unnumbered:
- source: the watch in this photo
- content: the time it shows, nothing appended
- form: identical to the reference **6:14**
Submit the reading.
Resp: **12:11**
